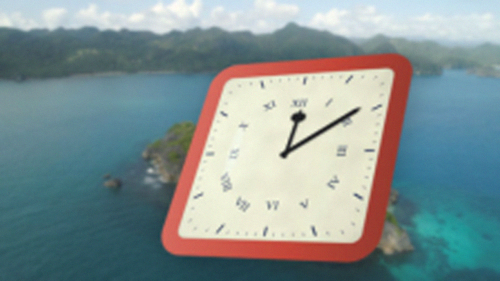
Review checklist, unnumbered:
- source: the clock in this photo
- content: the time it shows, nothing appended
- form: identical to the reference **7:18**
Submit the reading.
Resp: **12:09**
